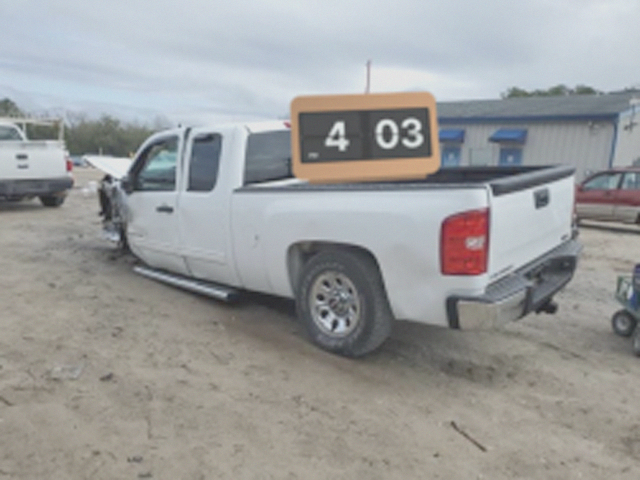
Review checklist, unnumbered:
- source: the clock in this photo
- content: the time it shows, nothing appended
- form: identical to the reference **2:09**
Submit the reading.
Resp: **4:03**
